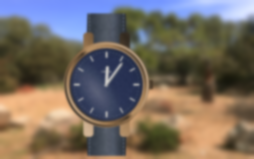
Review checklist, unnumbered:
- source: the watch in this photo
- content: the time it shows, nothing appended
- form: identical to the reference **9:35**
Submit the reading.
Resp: **12:06**
